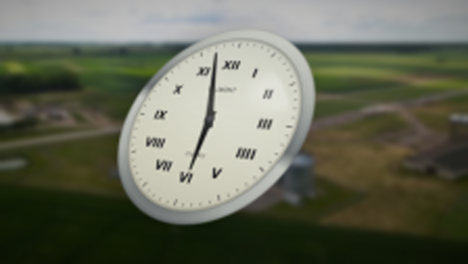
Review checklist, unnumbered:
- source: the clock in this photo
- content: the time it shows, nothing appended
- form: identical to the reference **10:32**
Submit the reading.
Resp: **5:57**
